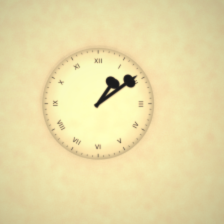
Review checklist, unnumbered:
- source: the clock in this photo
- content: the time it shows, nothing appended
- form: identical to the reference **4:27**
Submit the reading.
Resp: **1:09**
